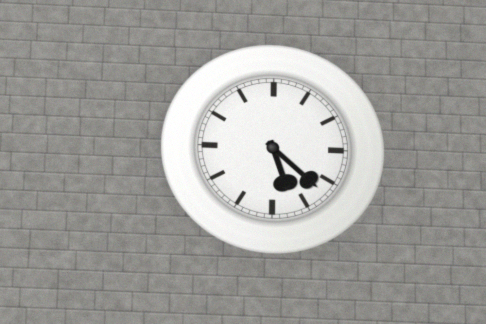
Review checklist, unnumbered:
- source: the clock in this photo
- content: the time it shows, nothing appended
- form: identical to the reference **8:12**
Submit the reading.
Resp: **5:22**
